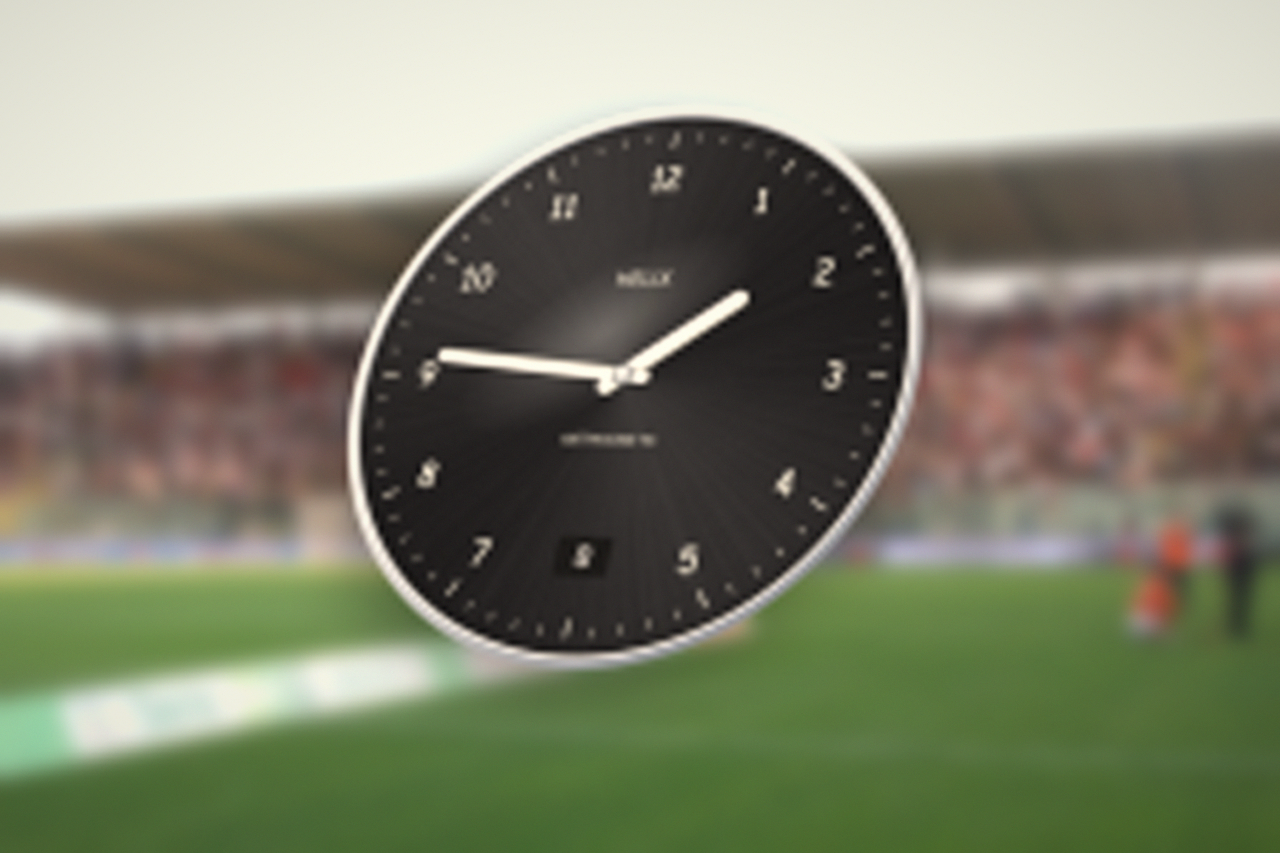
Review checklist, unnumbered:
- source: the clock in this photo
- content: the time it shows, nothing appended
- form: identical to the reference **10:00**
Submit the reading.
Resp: **1:46**
